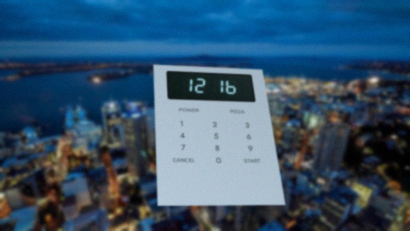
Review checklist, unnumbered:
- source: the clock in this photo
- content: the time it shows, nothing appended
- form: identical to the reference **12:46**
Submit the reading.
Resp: **12:16**
